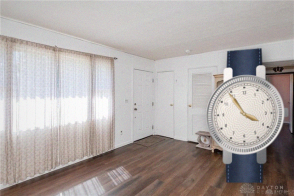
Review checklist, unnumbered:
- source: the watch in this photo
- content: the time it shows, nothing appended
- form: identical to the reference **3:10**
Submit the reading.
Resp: **3:54**
